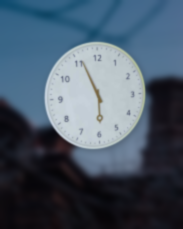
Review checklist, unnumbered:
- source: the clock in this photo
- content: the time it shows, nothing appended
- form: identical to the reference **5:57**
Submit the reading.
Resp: **5:56**
